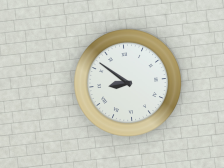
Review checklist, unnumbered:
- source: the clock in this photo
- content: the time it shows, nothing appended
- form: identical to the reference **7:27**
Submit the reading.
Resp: **8:52**
